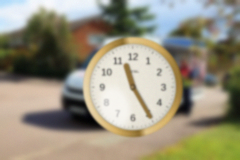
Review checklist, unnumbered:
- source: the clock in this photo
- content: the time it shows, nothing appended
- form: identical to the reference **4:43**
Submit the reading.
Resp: **11:25**
